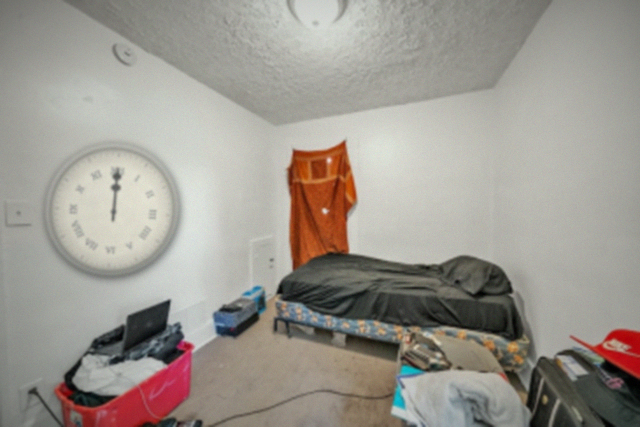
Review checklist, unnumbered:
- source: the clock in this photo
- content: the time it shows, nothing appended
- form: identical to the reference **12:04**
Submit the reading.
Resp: **12:00**
